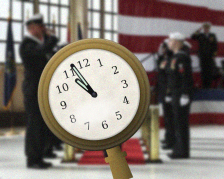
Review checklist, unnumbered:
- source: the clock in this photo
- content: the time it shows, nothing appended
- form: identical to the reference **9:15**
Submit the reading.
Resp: **10:57**
